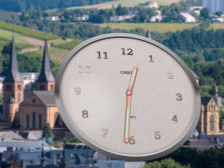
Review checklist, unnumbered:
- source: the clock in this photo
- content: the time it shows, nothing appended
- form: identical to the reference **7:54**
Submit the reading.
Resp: **12:31**
